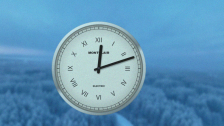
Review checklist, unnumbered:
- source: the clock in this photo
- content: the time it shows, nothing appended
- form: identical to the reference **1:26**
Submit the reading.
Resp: **12:12**
